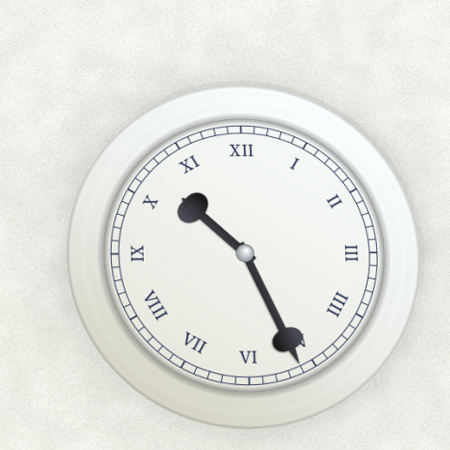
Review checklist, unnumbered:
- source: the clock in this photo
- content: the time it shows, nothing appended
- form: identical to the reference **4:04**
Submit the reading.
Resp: **10:26**
